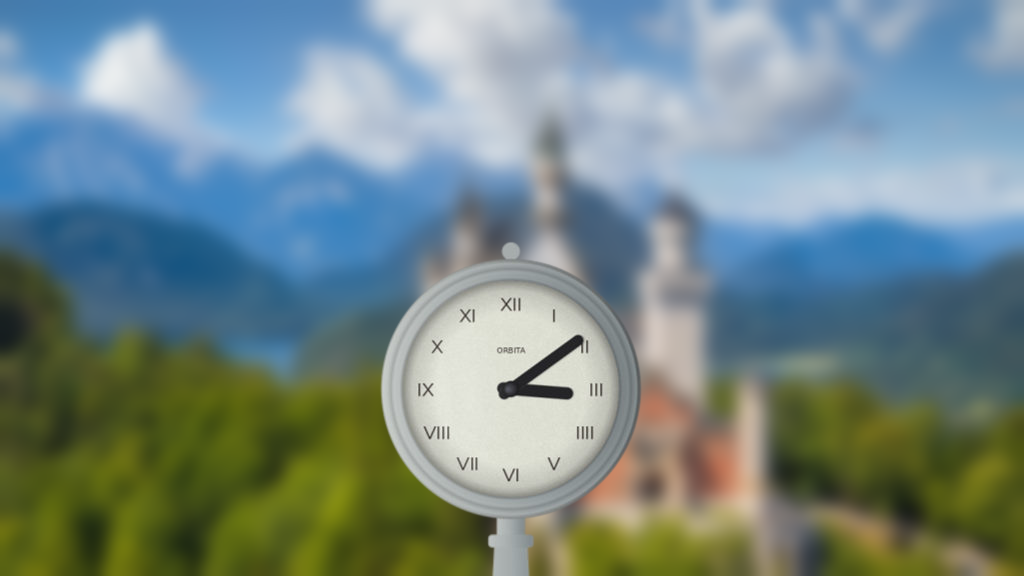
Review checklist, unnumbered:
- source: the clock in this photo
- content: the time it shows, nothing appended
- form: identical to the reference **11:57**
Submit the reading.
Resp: **3:09**
